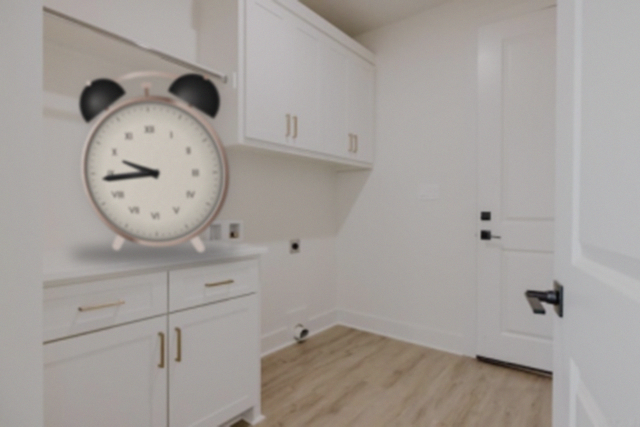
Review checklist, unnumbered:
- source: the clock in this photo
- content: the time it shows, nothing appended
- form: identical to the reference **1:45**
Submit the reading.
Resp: **9:44**
